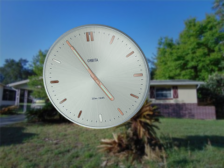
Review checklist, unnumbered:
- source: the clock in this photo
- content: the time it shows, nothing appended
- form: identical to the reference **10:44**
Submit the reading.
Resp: **4:55**
